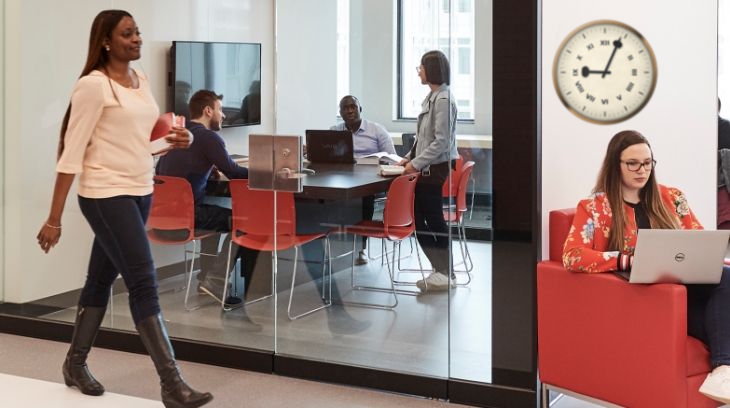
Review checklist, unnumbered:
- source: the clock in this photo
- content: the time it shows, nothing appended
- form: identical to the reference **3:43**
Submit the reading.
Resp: **9:04**
